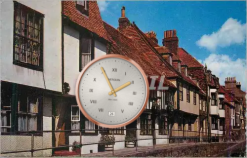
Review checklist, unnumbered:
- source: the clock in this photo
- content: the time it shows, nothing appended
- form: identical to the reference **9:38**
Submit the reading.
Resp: **1:55**
